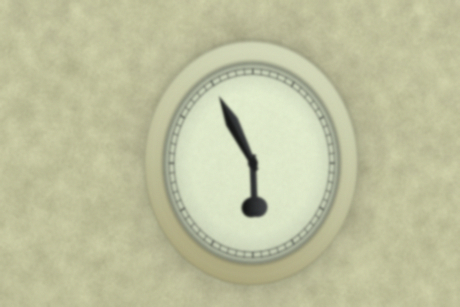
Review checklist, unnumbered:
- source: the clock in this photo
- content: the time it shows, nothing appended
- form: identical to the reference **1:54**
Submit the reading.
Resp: **5:55**
